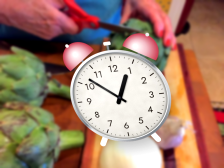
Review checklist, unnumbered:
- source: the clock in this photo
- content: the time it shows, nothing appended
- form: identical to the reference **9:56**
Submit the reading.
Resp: **12:52**
